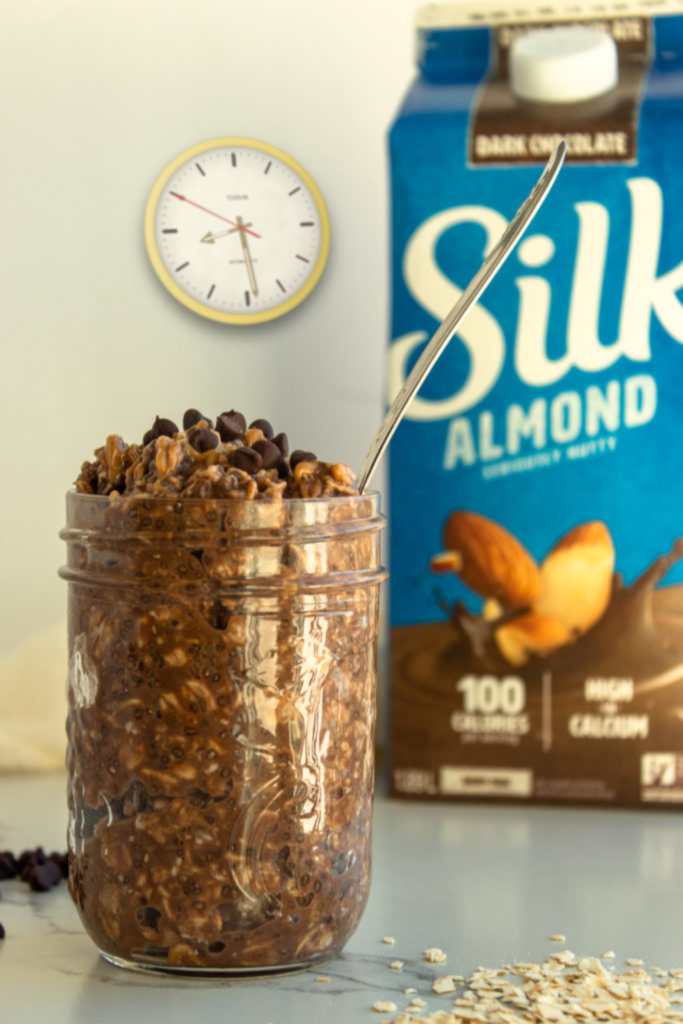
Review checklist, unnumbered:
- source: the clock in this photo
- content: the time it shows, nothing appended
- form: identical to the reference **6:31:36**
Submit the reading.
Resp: **8:28:50**
